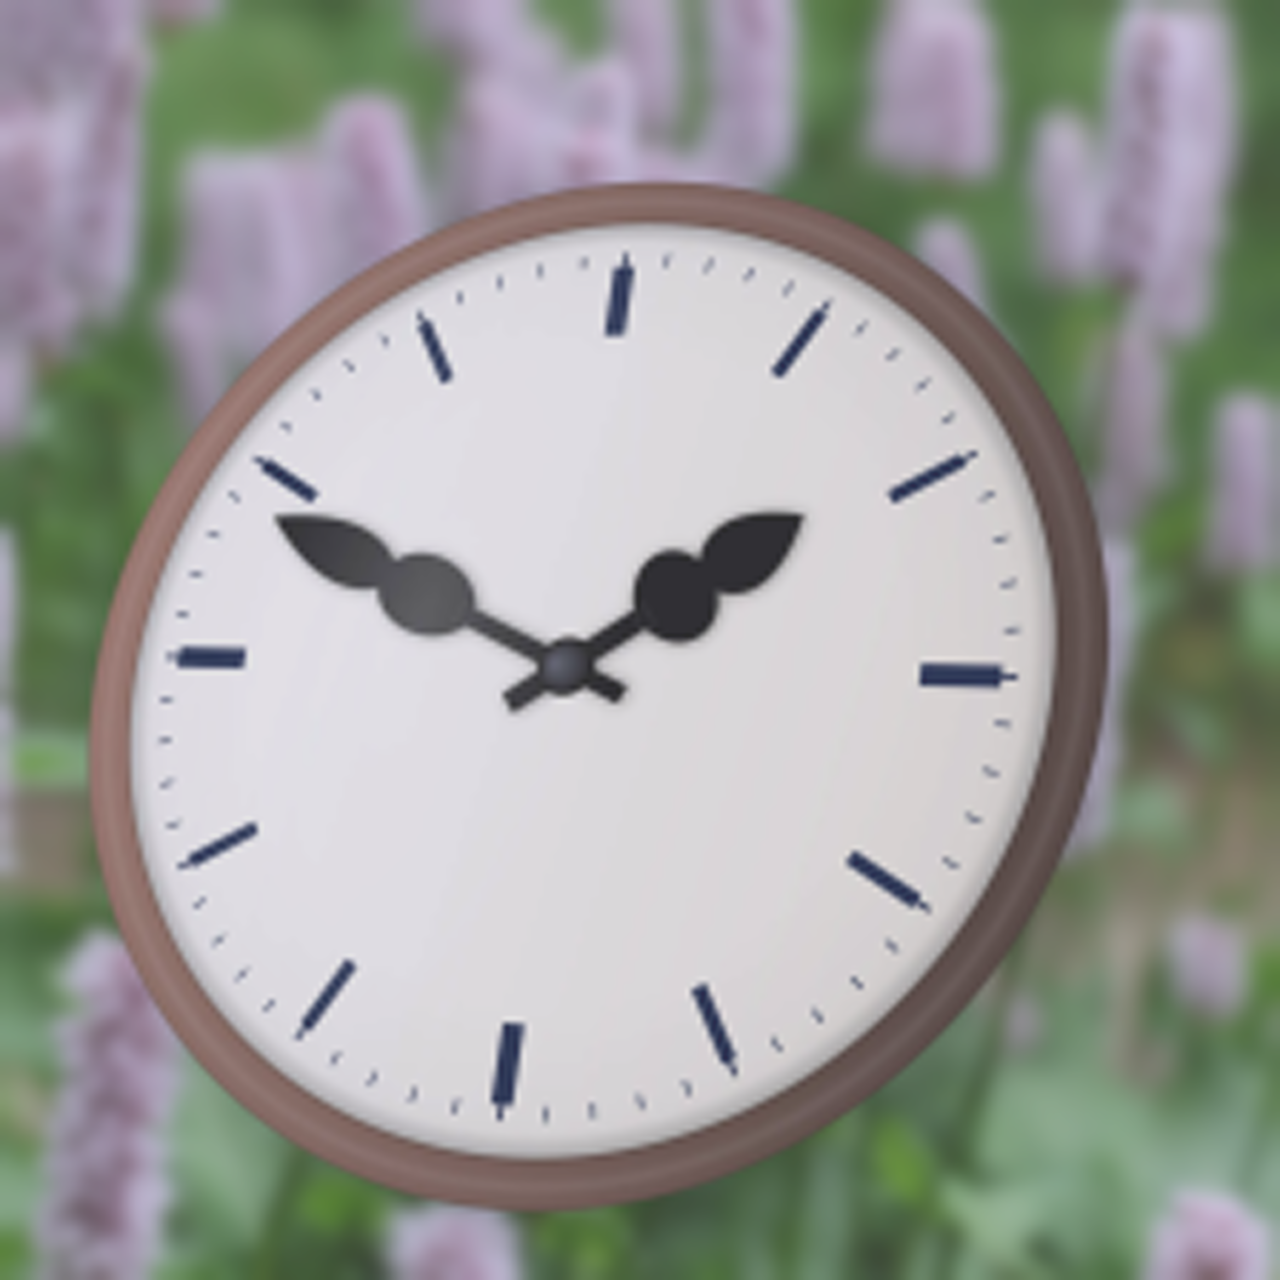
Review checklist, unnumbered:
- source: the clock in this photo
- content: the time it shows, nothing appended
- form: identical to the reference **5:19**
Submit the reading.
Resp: **1:49**
